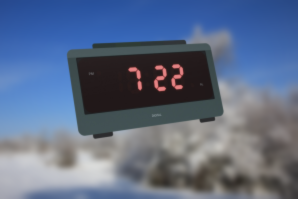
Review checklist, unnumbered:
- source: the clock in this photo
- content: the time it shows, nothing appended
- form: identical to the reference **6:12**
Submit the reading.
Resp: **7:22**
